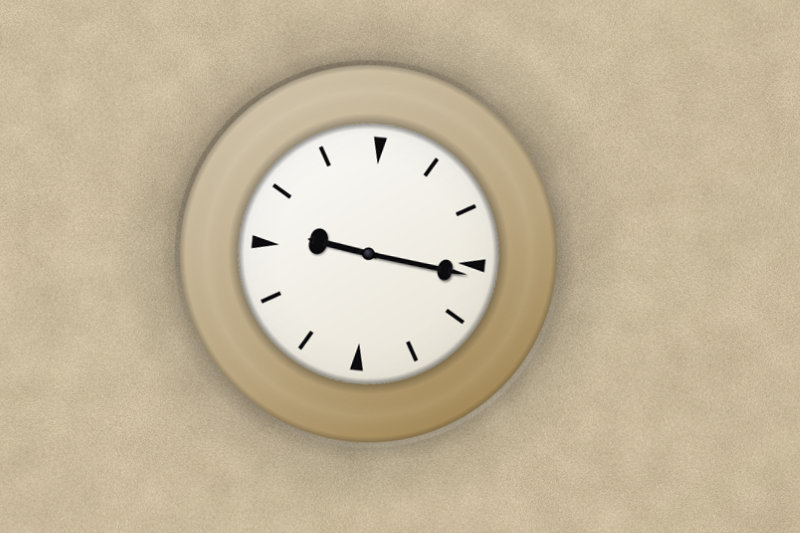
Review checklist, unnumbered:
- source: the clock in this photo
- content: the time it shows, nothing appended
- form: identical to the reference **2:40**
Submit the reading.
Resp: **9:16**
